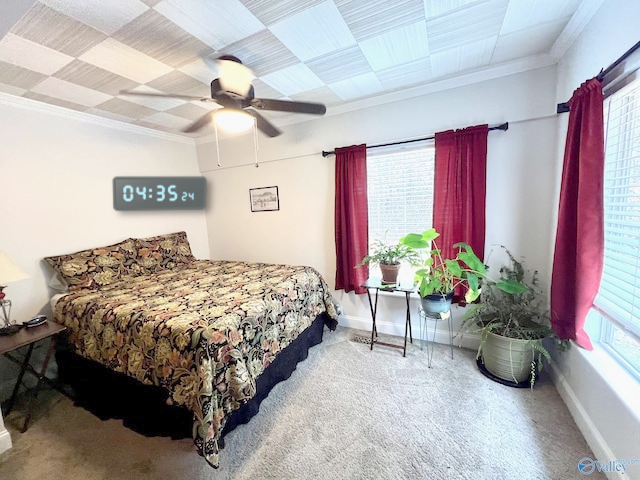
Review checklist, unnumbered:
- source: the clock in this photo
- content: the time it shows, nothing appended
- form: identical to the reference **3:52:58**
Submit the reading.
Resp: **4:35:24**
